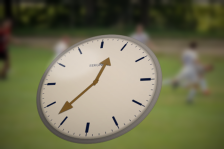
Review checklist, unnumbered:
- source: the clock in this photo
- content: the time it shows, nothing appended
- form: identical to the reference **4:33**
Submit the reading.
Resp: **12:37**
